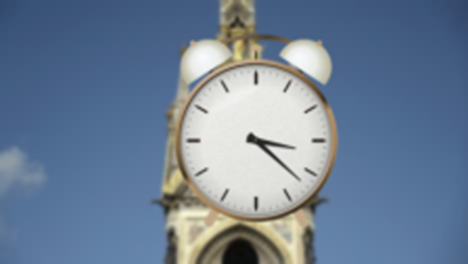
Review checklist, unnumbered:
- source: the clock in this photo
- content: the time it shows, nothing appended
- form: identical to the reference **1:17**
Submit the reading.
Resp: **3:22**
